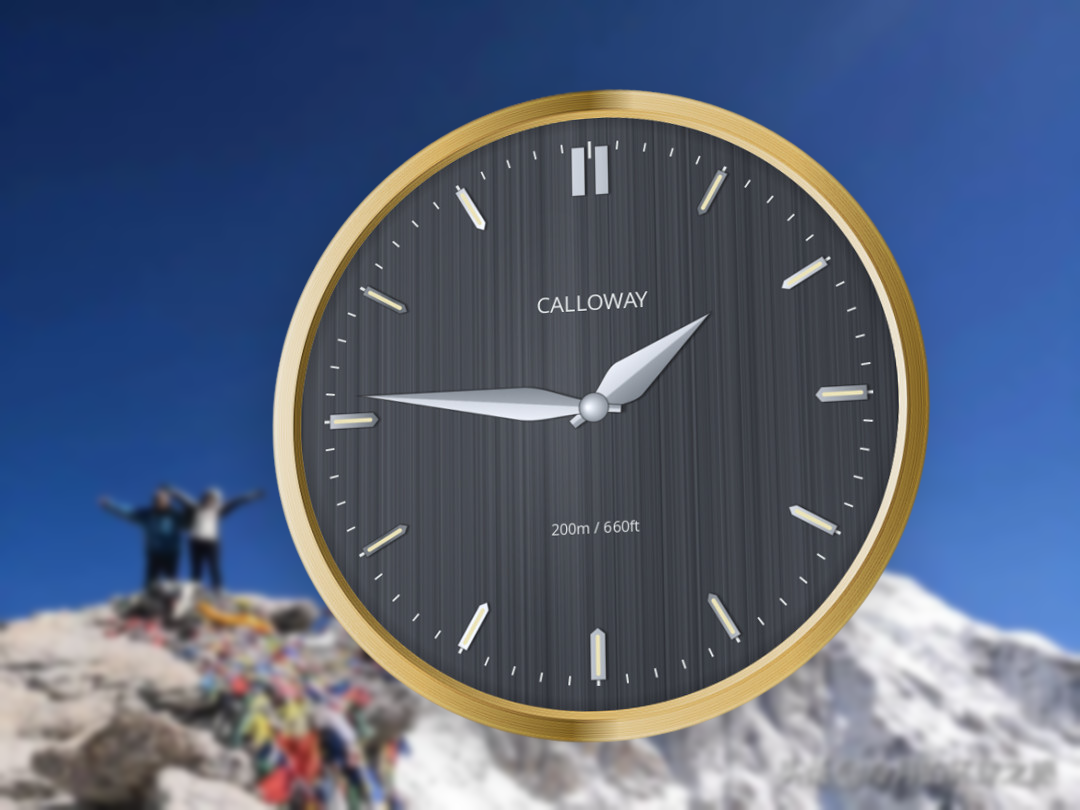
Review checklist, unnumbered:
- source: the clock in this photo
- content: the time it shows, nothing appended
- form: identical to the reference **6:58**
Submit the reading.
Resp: **1:46**
